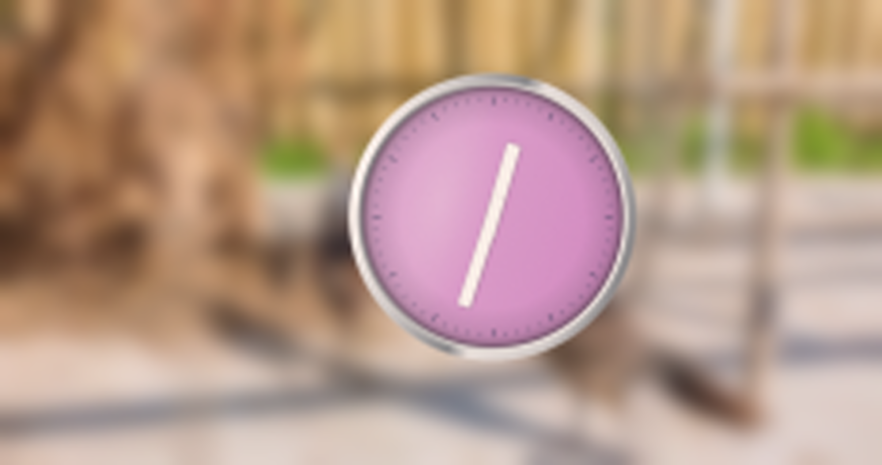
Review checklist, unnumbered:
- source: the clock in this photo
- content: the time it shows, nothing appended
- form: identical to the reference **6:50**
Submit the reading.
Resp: **12:33**
